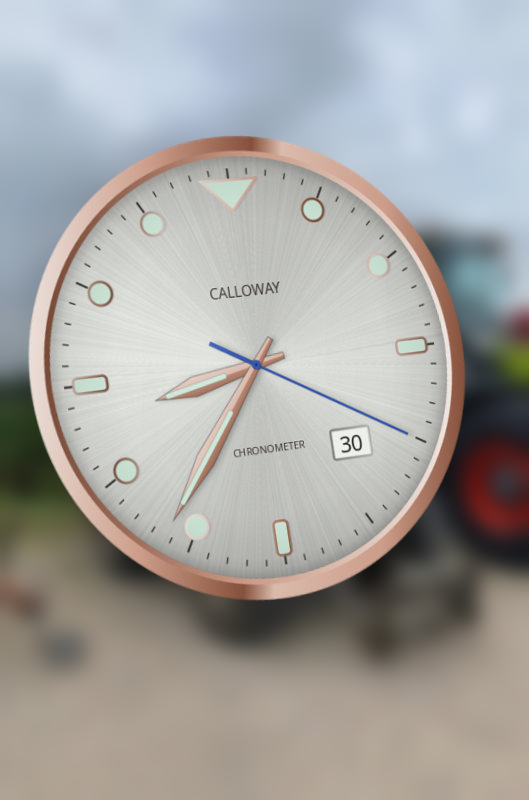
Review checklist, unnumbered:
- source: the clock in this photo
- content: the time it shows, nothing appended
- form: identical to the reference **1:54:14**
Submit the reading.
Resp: **8:36:20**
